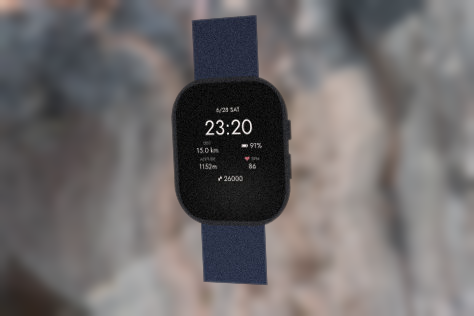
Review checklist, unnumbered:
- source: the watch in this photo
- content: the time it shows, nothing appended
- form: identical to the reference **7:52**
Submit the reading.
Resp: **23:20**
